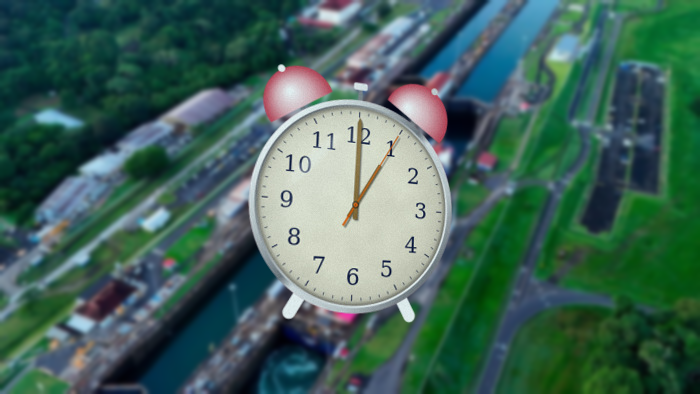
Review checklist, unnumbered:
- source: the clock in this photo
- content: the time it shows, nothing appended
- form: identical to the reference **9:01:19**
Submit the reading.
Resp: **1:00:05**
